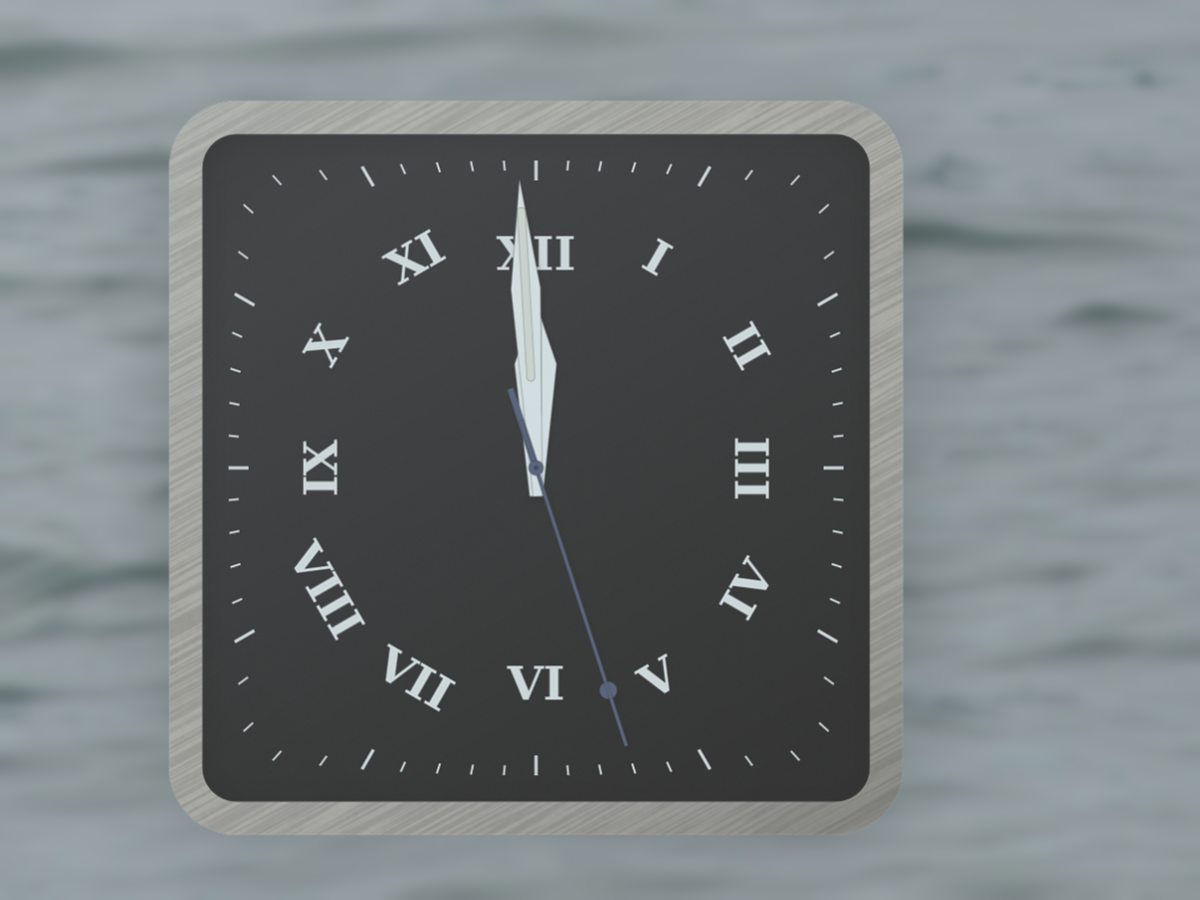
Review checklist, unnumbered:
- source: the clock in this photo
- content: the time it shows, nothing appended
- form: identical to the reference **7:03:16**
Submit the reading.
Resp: **11:59:27**
